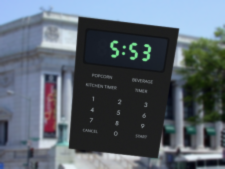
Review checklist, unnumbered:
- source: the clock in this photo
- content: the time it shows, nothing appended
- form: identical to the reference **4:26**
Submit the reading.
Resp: **5:53**
